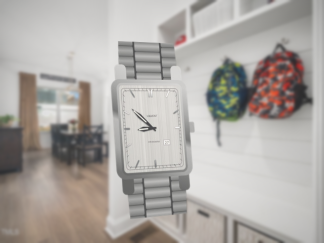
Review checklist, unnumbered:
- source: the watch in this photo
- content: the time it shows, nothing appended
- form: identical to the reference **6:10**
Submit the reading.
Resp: **8:52**
